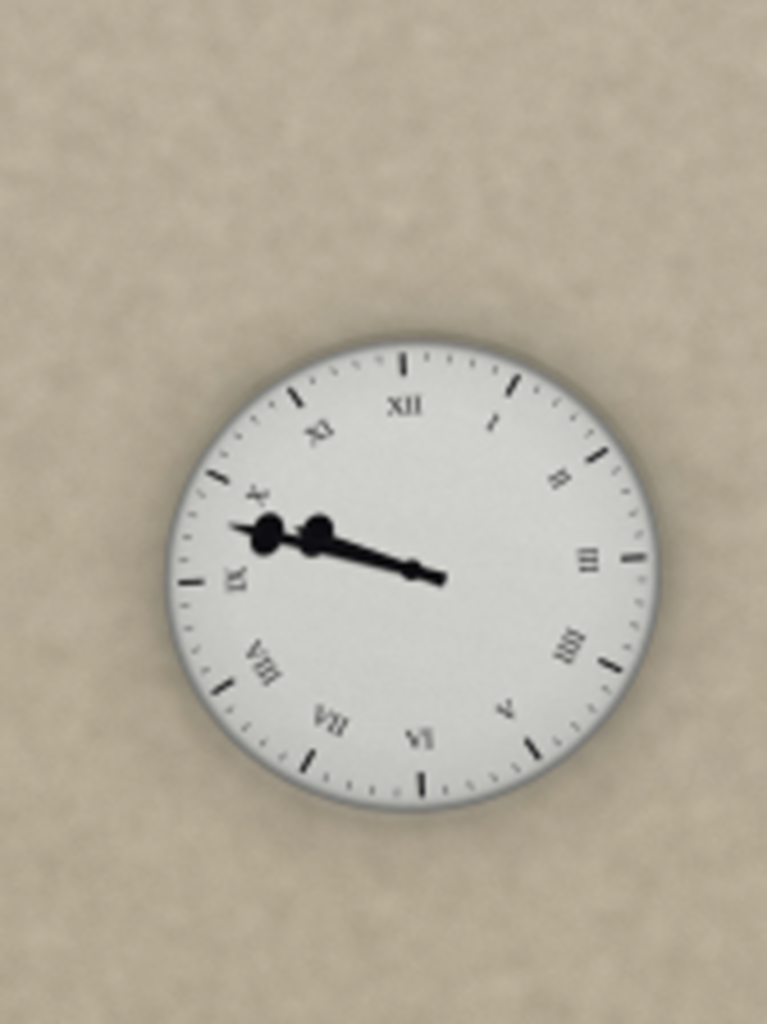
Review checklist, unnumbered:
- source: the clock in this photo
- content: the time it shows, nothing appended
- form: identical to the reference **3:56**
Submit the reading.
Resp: **9:48**
